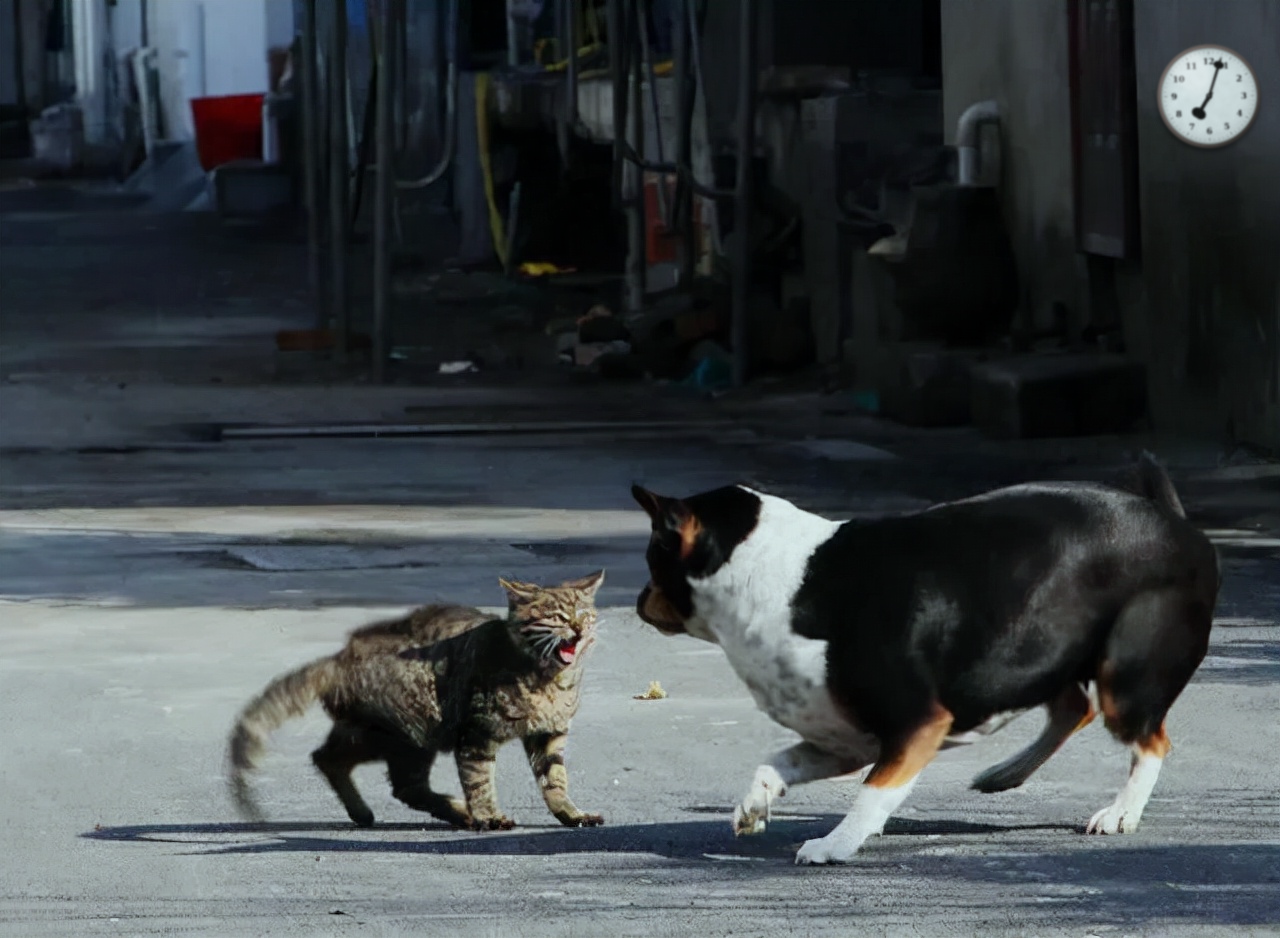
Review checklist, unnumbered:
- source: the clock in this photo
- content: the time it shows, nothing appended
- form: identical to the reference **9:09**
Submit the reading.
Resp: **7:03**
